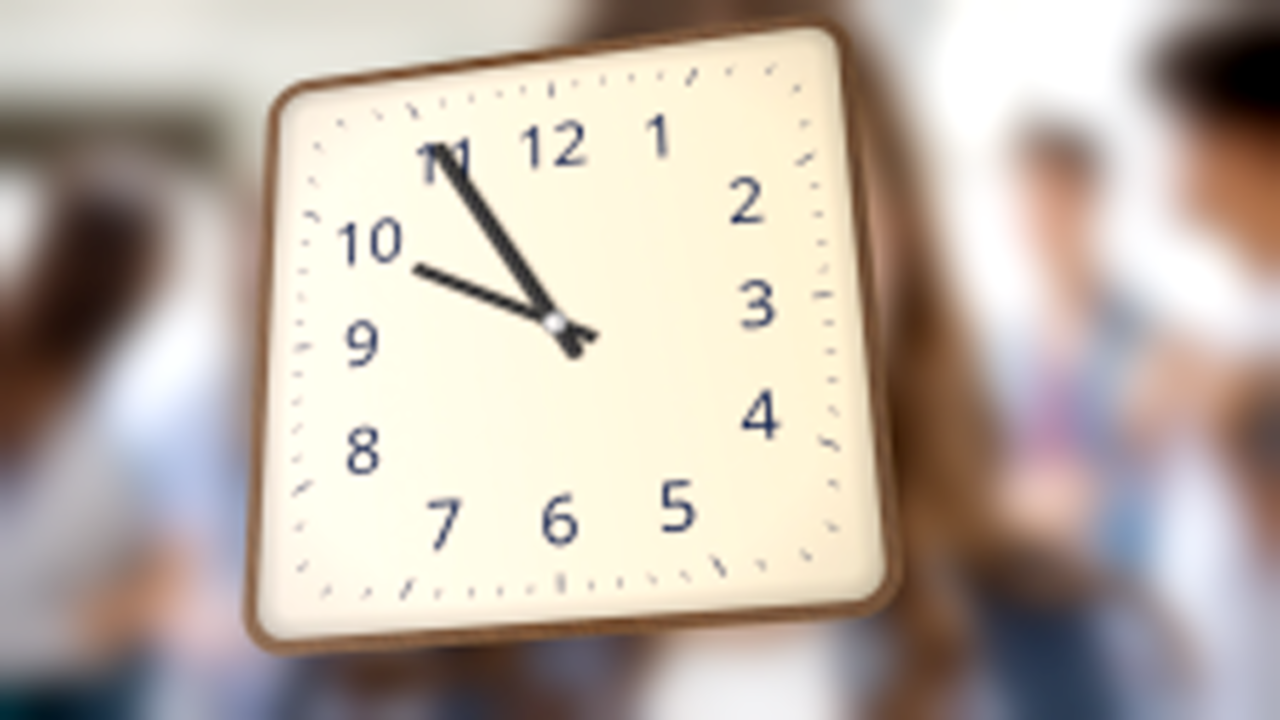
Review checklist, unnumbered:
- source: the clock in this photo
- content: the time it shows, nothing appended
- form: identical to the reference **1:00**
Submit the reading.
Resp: **9:55**
